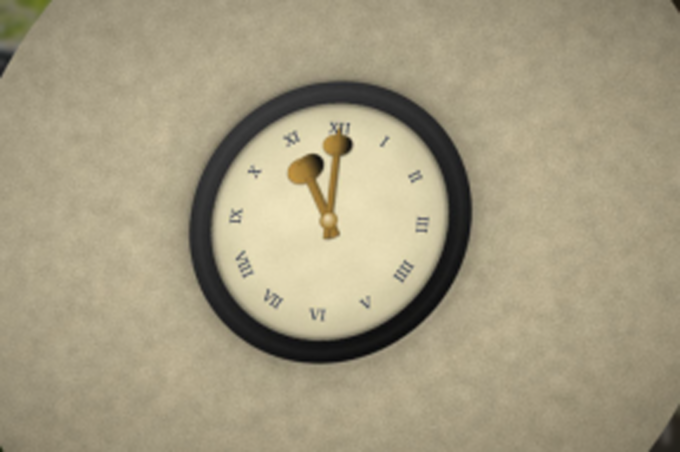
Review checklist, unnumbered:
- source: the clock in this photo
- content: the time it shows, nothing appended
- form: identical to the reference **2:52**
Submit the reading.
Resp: **11:00**
